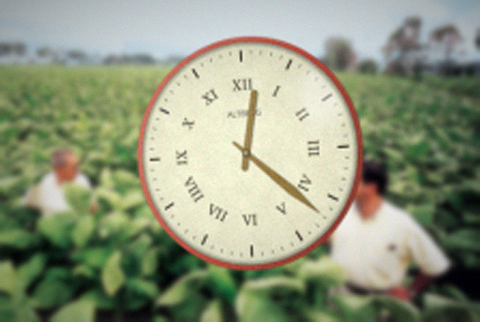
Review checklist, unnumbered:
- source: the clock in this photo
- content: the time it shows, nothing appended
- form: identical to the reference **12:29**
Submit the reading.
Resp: **12:22**
